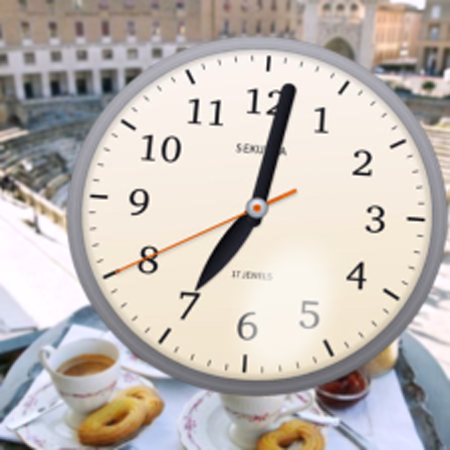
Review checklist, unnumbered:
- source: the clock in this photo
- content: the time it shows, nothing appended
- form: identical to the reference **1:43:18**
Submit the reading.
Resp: **7:01:40**
